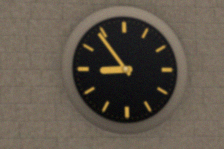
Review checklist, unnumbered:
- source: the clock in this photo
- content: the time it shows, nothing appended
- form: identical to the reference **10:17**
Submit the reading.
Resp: **8:54**
